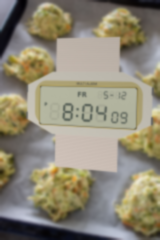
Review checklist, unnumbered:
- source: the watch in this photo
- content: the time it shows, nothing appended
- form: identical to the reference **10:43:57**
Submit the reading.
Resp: **8:04:09**
